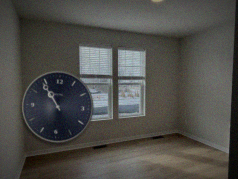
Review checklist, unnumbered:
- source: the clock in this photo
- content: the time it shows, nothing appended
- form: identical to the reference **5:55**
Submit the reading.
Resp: **10:54**
